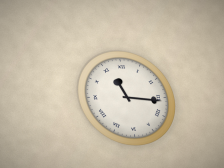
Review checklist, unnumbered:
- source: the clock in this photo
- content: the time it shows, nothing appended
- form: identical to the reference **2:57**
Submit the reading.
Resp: **11:16**
